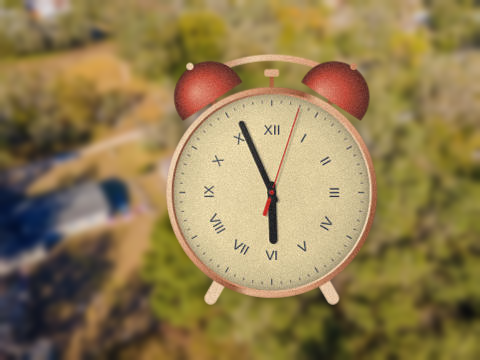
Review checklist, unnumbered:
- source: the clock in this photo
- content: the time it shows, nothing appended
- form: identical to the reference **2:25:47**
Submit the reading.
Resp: **5:56:03**
